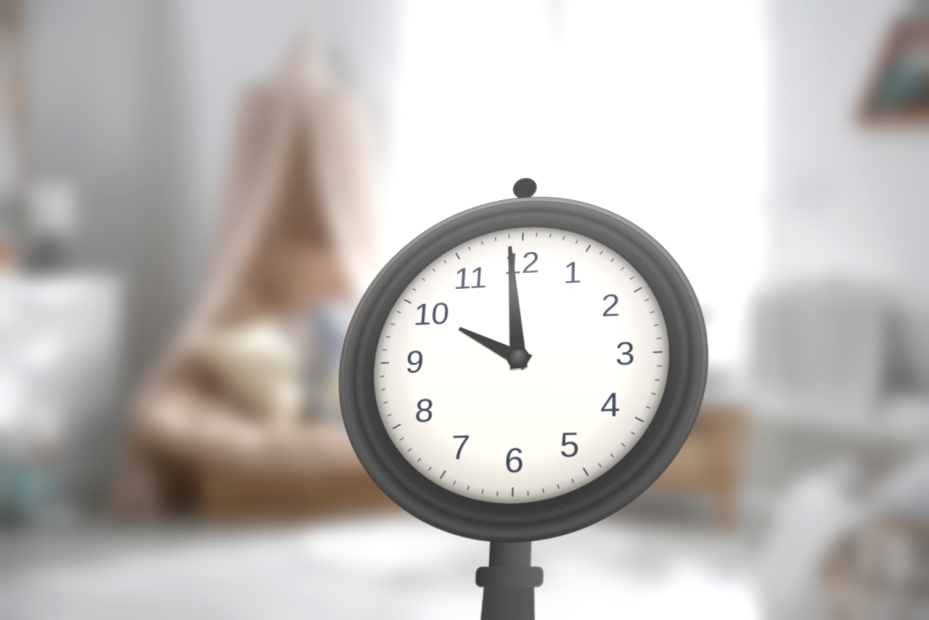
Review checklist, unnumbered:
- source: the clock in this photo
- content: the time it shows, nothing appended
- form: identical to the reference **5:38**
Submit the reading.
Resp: **9:59**
